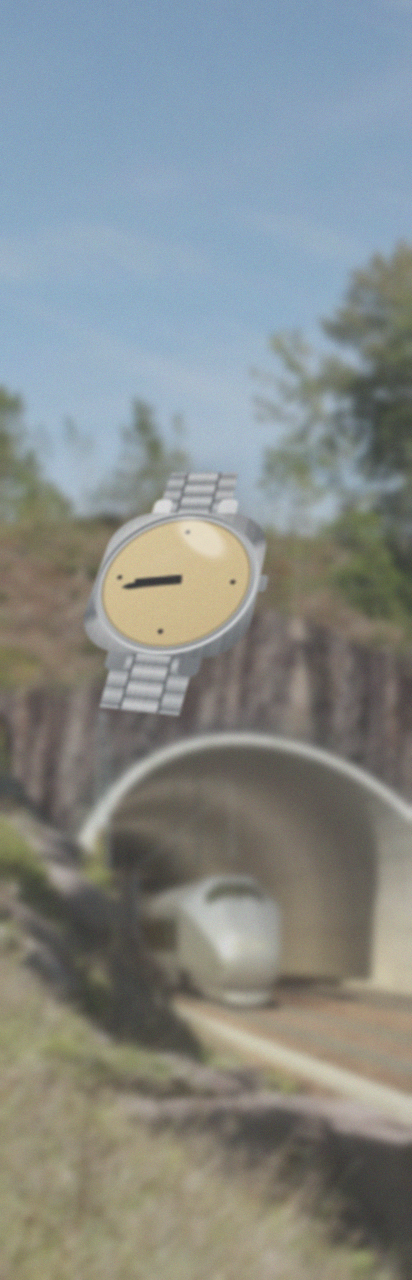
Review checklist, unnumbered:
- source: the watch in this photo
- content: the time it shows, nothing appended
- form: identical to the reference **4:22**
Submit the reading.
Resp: **8:43**
